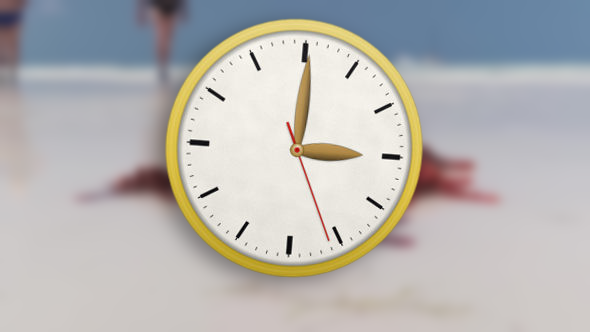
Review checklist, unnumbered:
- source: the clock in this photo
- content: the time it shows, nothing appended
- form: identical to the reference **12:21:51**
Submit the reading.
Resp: **3:00:26**
